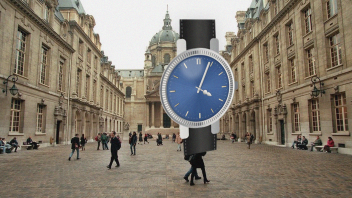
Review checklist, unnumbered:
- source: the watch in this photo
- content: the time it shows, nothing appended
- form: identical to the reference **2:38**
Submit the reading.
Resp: **4:04**
